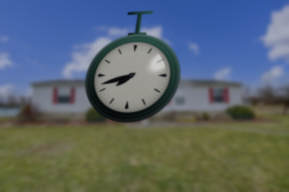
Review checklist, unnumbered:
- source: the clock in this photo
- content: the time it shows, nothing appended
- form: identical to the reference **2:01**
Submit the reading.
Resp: **7:42**
